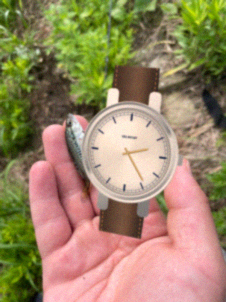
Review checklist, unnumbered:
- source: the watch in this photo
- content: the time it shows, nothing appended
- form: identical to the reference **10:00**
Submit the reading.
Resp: **2:24**
